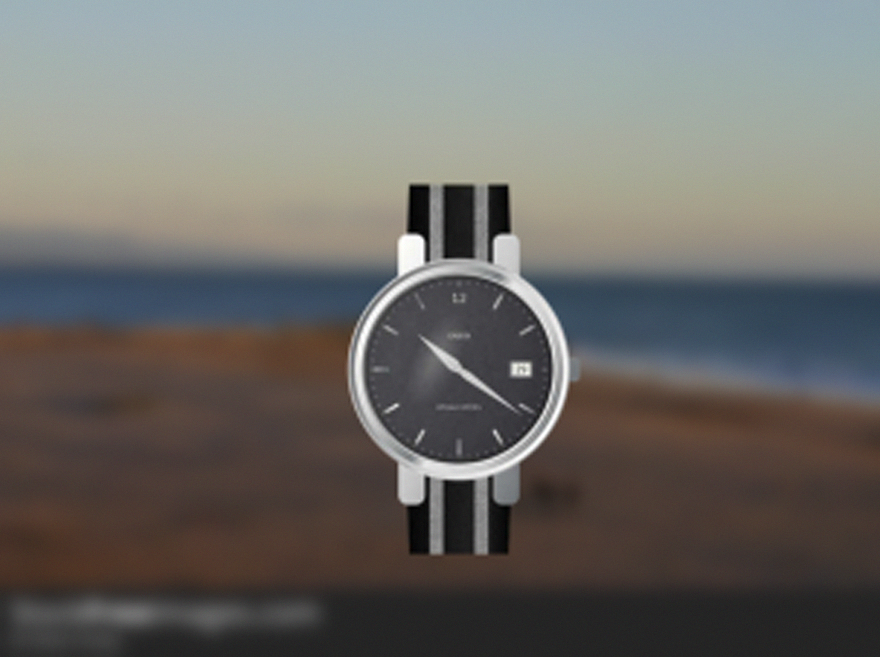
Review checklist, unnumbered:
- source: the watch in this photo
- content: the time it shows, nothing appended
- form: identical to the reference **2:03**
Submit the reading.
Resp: **10:21**
